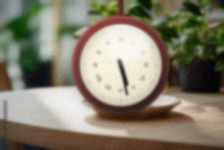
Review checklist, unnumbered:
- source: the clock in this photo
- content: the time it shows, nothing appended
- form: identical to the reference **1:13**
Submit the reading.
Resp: **5:28**
